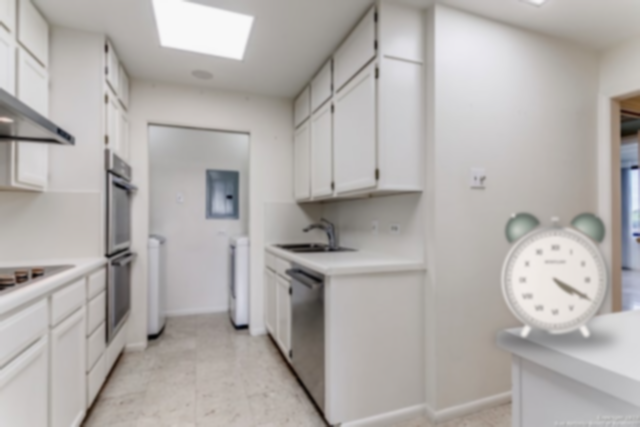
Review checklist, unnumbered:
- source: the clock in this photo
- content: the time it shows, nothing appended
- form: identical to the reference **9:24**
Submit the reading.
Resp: **4:20**
